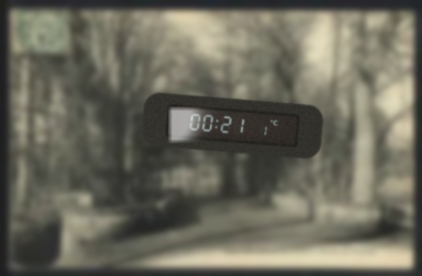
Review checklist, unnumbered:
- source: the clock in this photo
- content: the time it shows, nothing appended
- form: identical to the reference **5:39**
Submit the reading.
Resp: **0:21**
